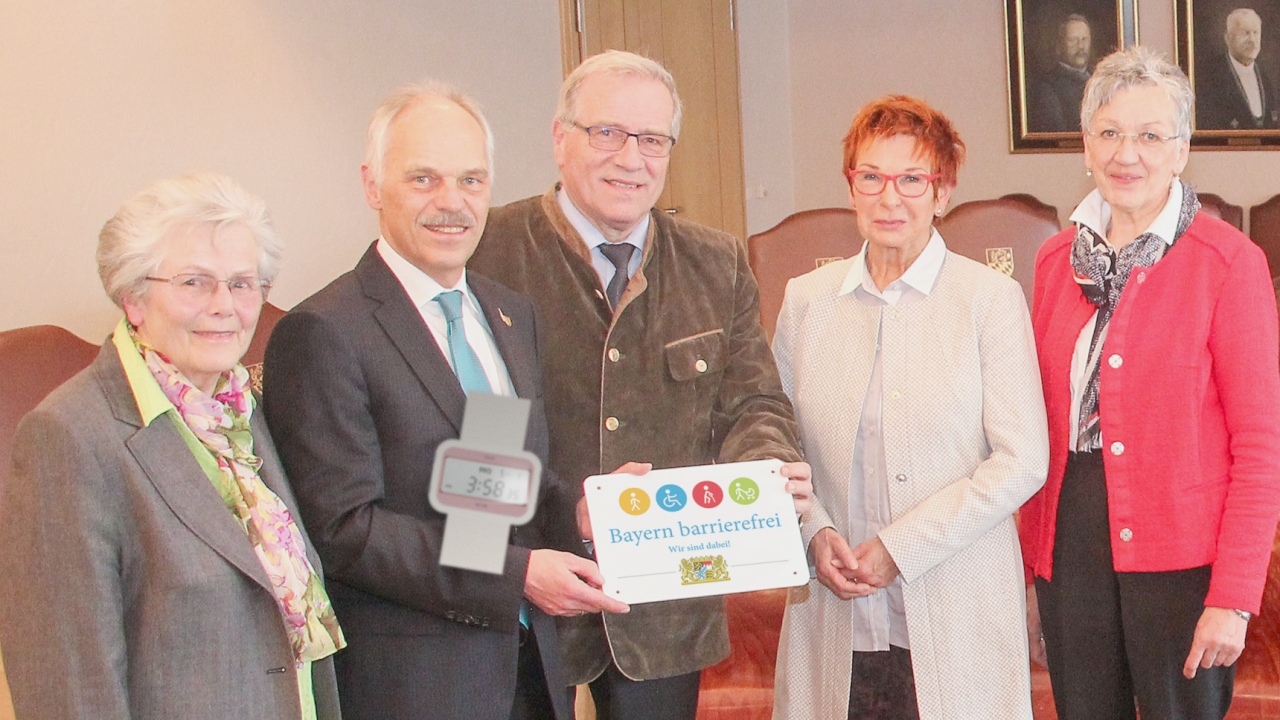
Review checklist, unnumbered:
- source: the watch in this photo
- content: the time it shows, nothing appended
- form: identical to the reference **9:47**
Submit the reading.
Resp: **3:58**
